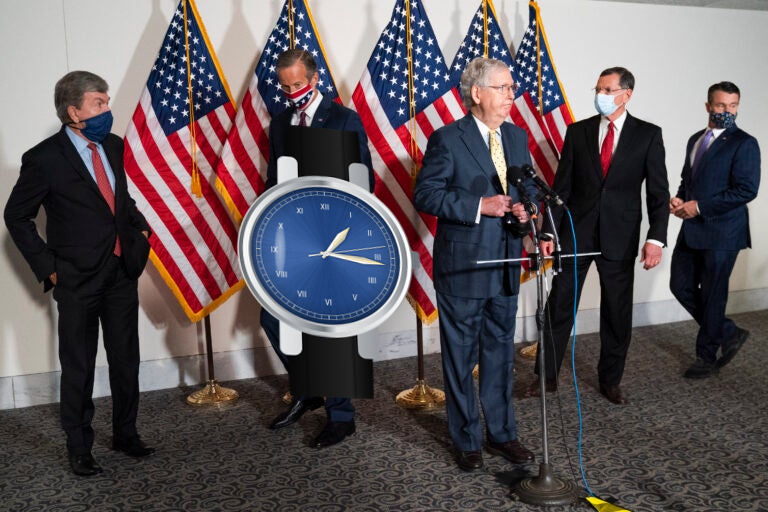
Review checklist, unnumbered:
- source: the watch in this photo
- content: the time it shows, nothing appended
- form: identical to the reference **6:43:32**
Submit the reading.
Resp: **1:16:13**
